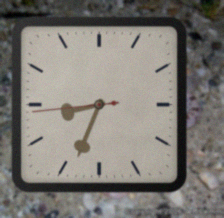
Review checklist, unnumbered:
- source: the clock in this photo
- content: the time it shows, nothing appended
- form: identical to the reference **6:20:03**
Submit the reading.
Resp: **8:33:44**
